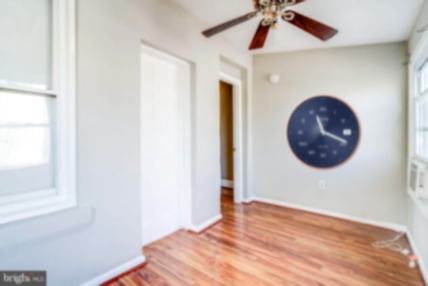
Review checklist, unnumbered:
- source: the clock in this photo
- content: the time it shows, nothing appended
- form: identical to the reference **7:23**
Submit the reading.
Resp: **11:19**
